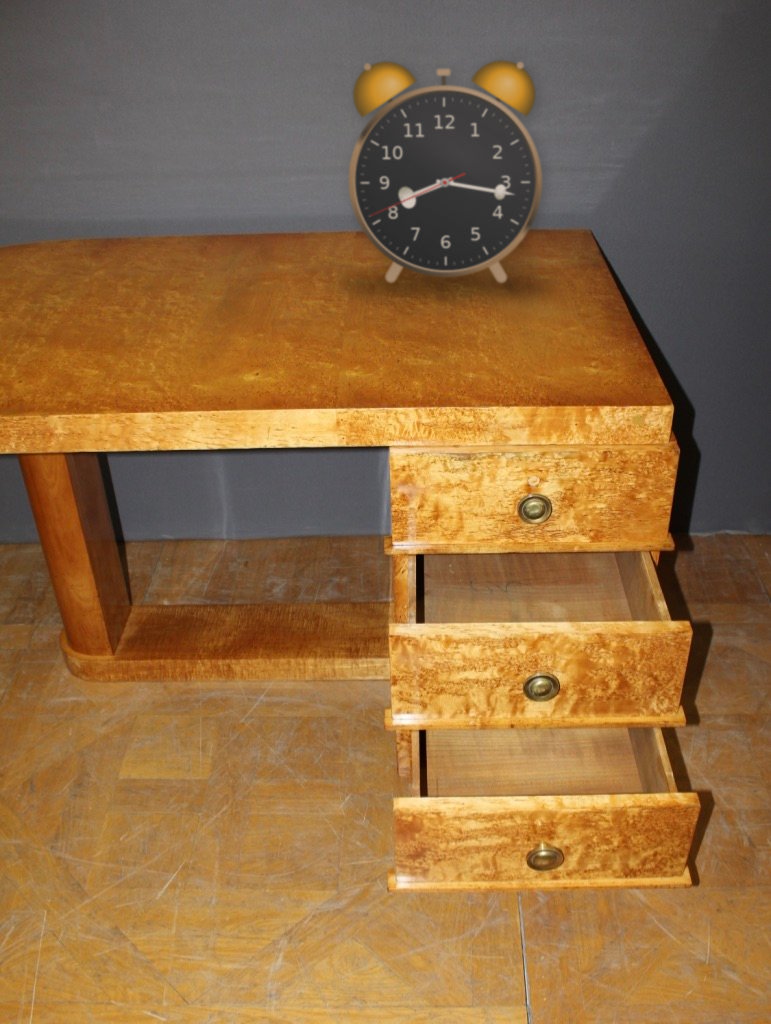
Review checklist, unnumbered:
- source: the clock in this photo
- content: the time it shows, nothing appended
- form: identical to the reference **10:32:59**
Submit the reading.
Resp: **8:16:41**
